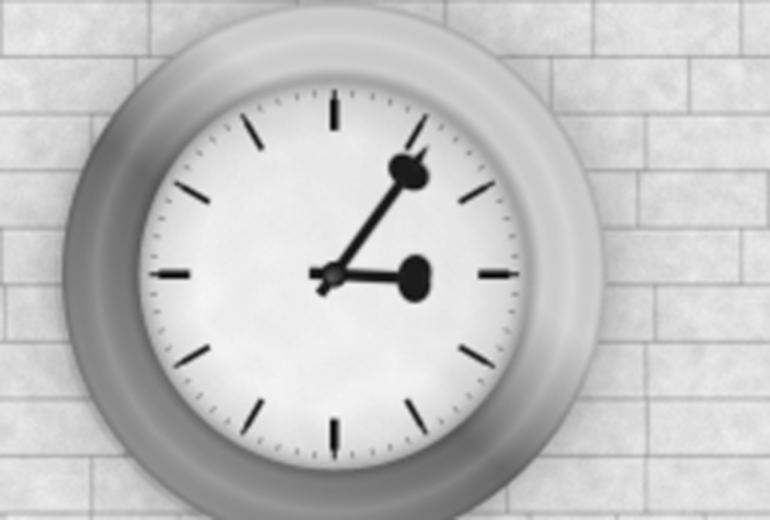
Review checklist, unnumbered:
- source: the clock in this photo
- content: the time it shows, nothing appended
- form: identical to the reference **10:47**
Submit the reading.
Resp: **3:06**
